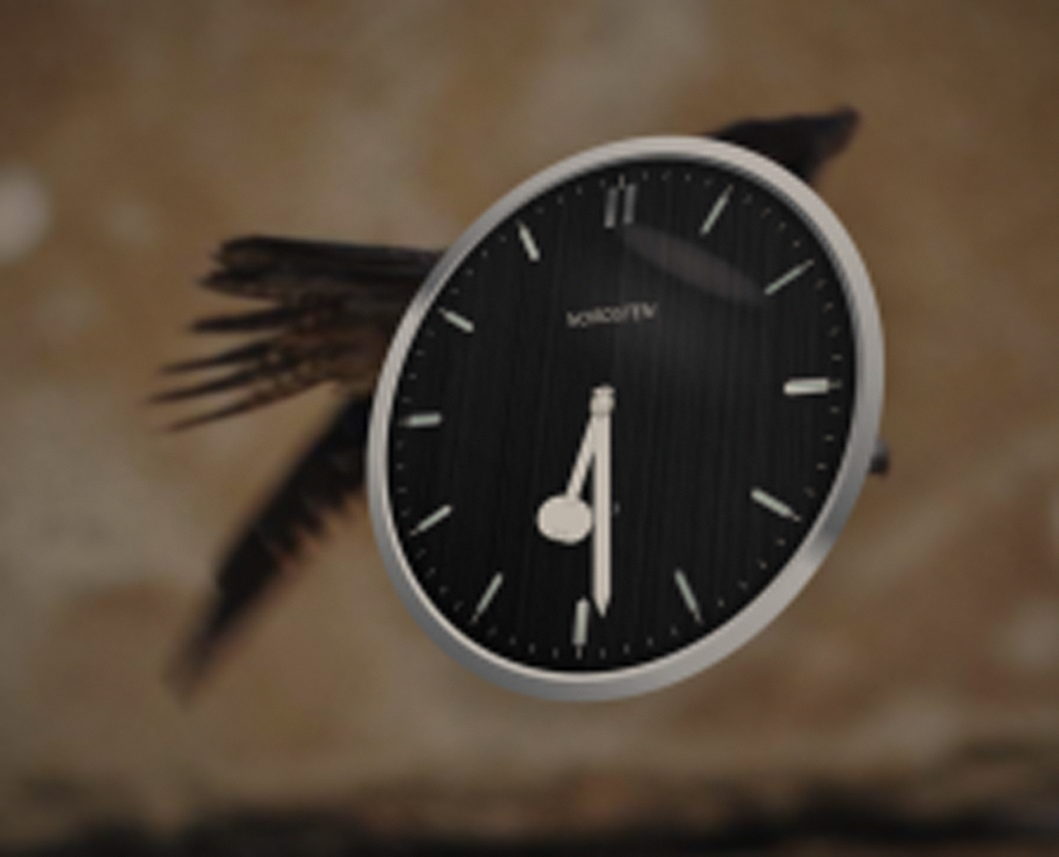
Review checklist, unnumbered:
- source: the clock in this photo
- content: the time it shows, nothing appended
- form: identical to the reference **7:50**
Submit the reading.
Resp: **6:29**
